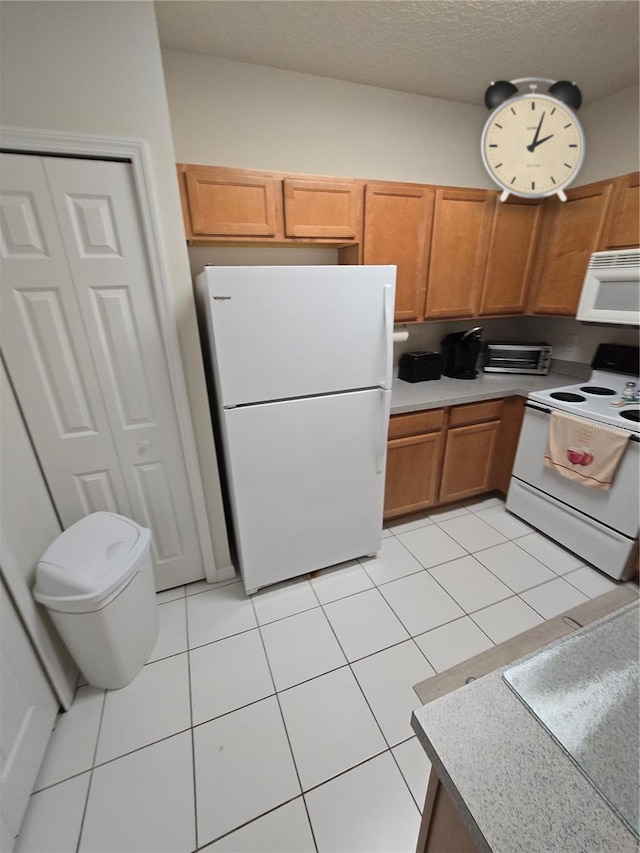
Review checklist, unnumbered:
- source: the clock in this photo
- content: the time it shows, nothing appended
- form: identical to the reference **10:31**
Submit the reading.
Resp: **2:03**
